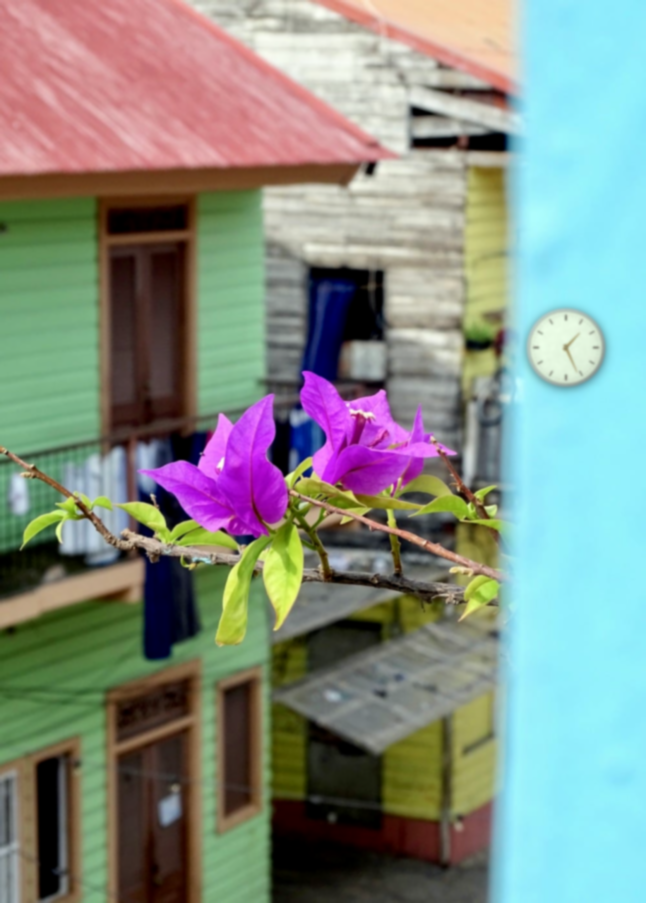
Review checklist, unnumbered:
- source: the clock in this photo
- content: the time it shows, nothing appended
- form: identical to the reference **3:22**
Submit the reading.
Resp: **1:26**
